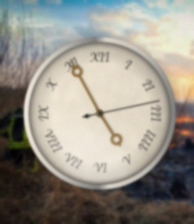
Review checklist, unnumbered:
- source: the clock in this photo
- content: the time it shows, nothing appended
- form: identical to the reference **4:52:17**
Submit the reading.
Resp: **4:55:13**
